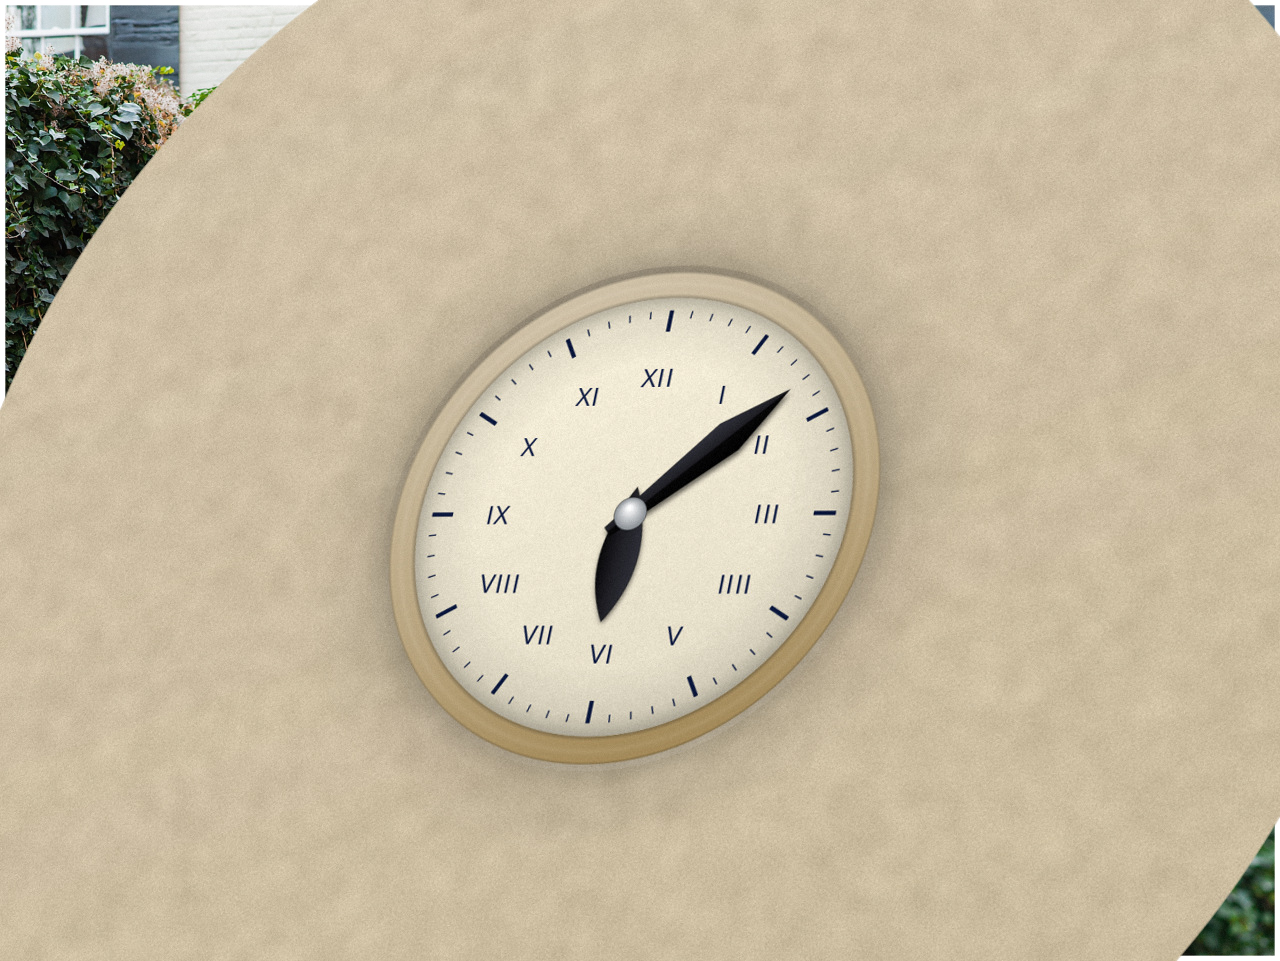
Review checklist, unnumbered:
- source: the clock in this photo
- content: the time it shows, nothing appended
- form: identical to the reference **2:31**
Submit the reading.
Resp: **6:08**
